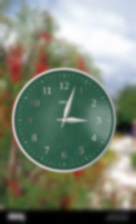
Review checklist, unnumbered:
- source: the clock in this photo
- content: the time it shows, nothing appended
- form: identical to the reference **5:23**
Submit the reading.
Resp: **3:03**
